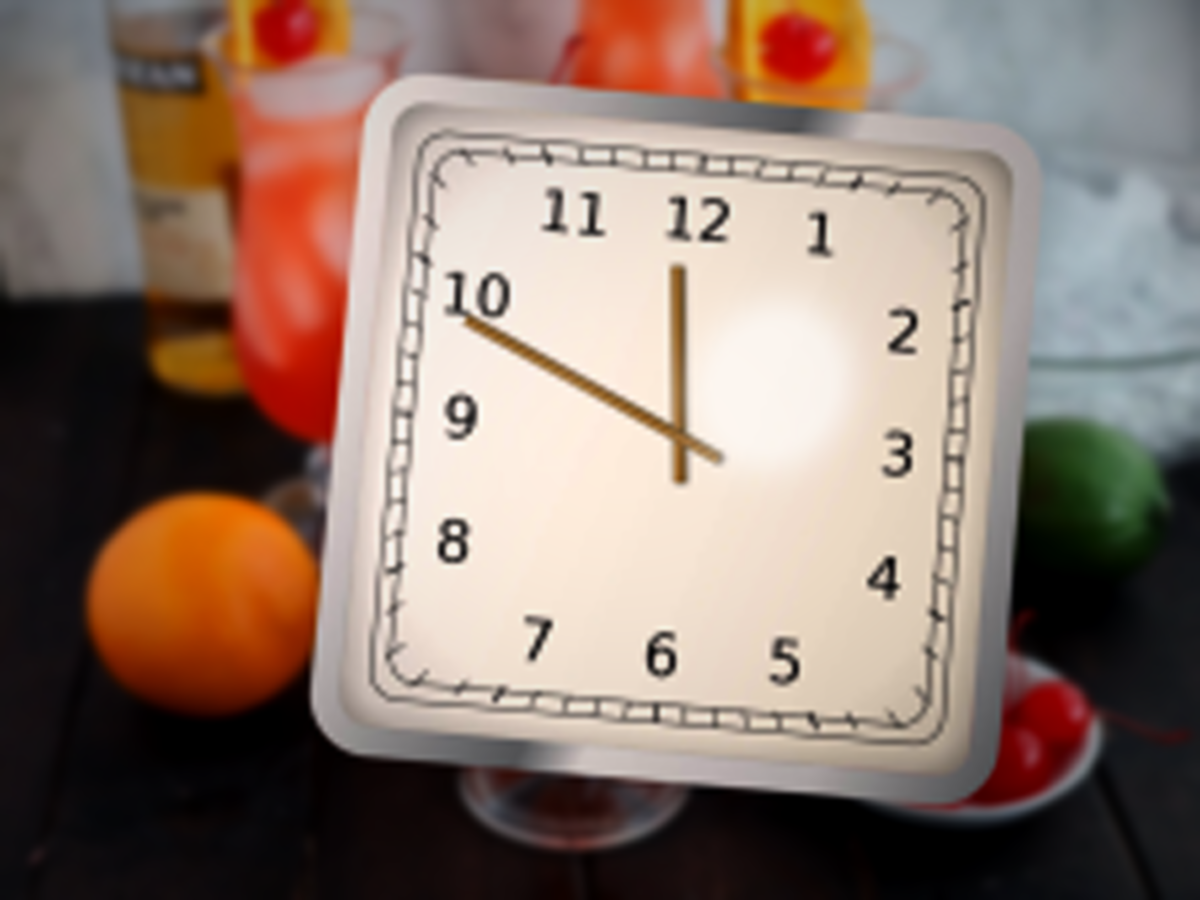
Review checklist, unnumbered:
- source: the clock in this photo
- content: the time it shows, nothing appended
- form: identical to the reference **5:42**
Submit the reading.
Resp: **11:49**
